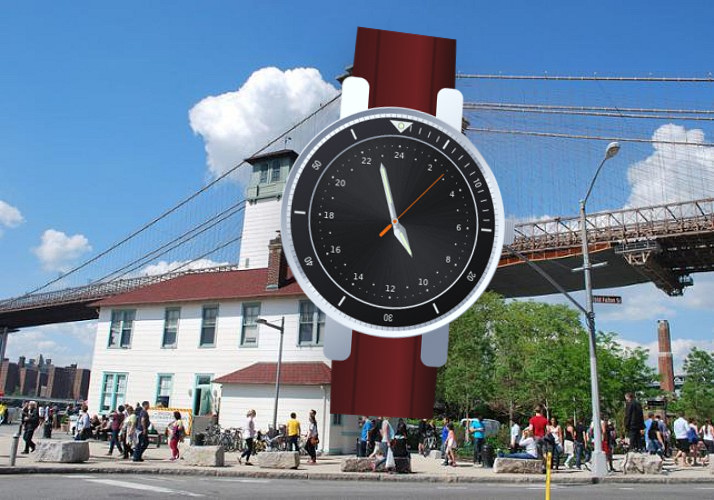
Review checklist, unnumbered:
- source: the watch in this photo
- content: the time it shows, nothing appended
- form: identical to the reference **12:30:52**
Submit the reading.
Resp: **9:57:07**
